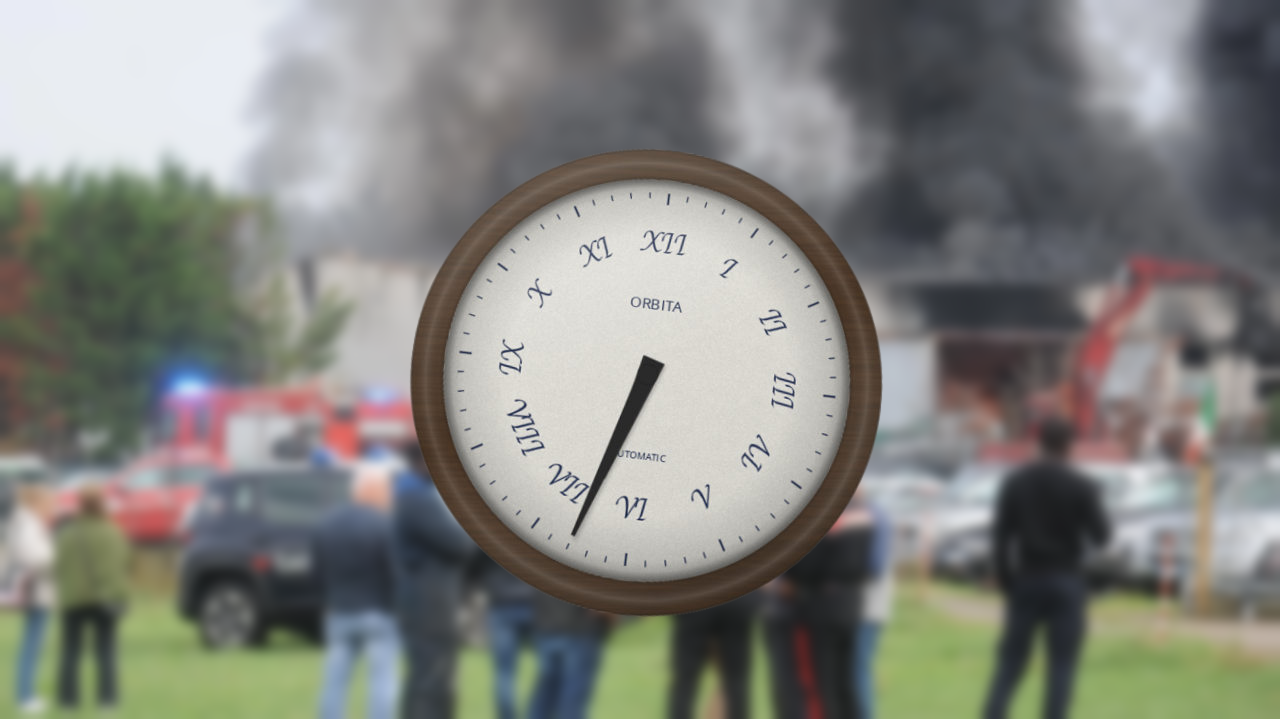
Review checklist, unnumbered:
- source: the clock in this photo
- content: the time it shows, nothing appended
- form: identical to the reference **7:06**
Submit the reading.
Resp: **6:33**
